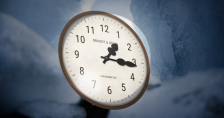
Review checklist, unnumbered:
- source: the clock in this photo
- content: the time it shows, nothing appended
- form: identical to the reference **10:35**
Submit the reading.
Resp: **1:16**
